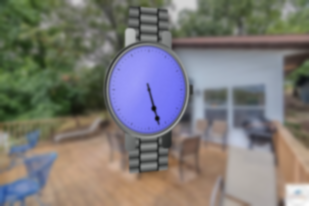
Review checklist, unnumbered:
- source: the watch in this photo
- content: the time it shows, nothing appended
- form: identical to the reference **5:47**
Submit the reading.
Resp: **5:27**
